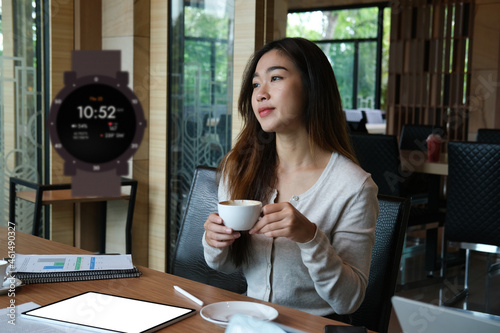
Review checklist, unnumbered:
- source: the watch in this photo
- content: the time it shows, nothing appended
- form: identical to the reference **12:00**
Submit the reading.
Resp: **10:52**
